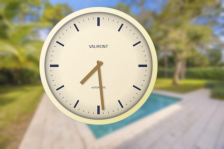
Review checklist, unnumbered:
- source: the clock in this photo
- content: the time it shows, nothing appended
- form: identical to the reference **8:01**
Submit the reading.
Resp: **7:29**
